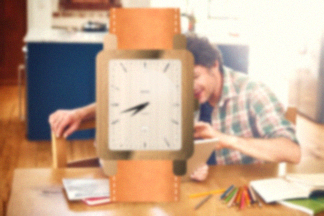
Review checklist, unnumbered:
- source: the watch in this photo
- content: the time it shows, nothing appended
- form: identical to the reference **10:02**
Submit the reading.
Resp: **7:42**
